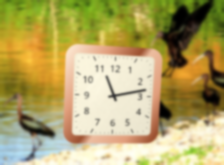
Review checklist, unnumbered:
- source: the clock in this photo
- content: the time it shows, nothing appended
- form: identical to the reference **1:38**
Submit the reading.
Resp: **11:13**
